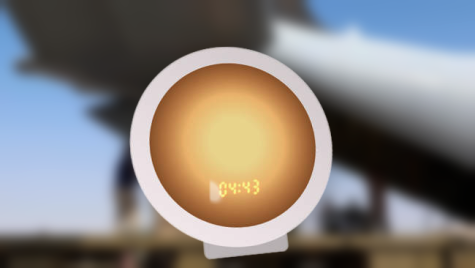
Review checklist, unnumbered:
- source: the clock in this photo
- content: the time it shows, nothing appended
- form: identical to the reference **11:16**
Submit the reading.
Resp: **4:43**
